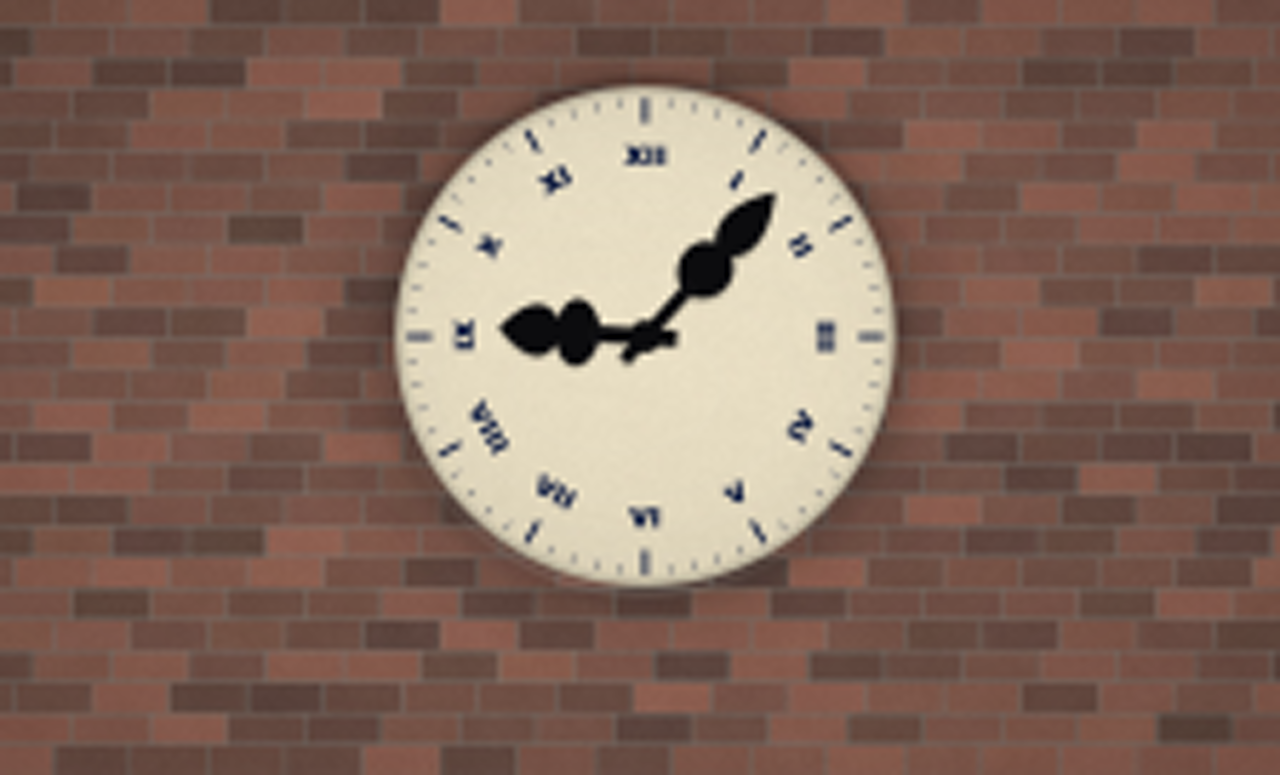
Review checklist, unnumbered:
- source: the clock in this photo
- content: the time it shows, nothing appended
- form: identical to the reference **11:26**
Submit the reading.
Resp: **9:07**
